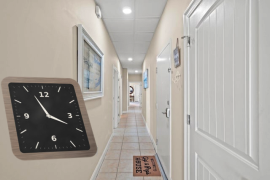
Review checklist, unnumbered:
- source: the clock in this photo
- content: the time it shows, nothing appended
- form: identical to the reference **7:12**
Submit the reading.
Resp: **3:56**
